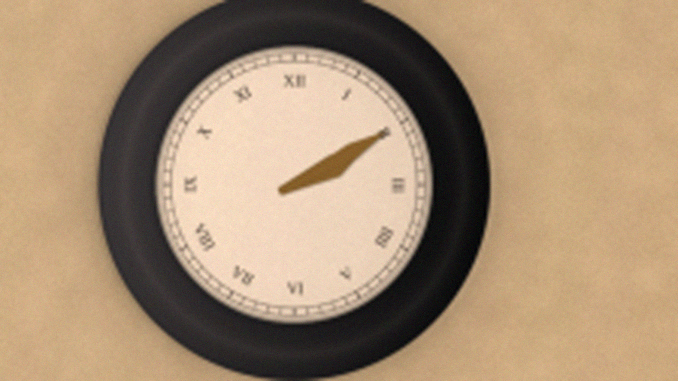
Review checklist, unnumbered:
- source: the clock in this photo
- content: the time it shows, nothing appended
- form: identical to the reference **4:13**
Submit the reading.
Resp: **2:10**
